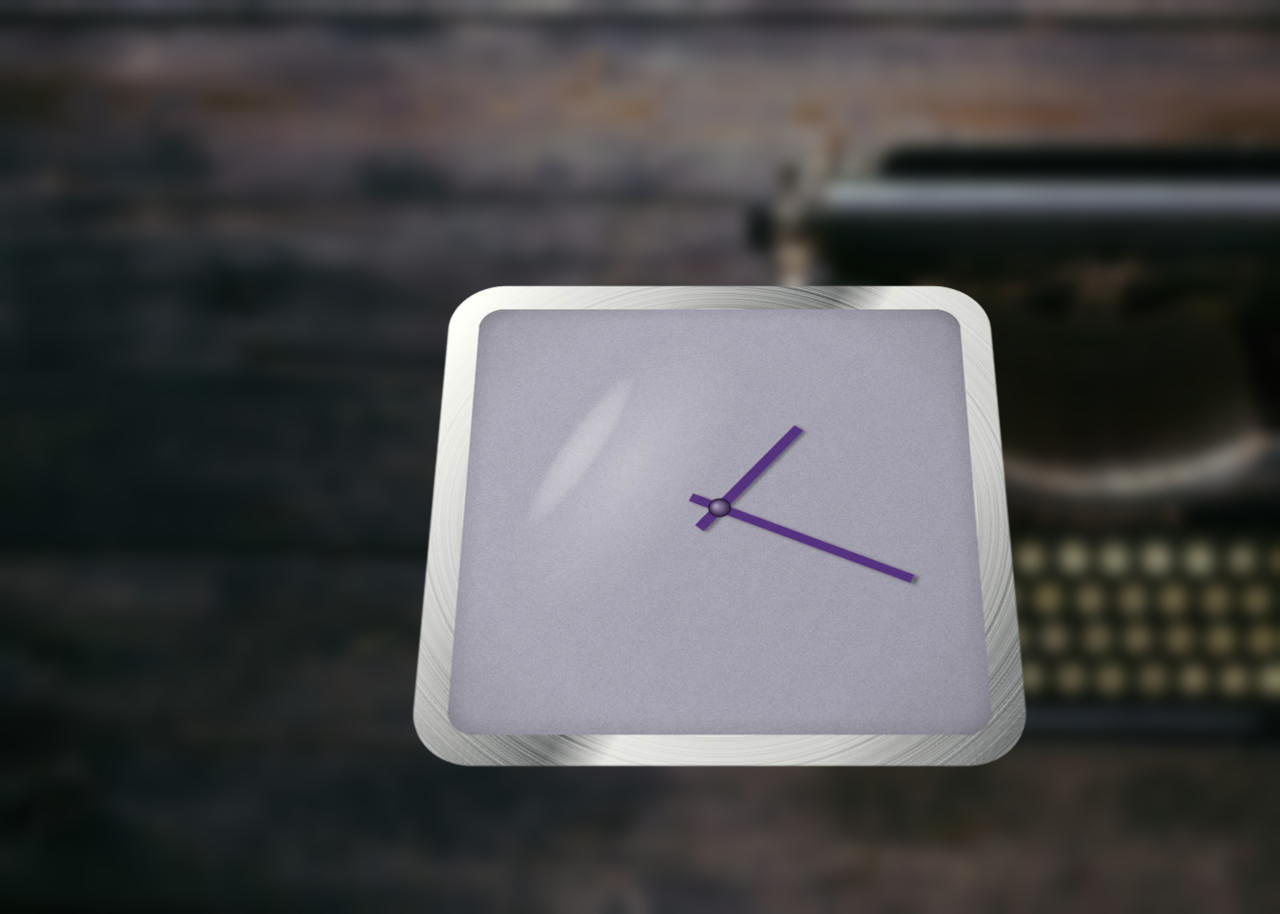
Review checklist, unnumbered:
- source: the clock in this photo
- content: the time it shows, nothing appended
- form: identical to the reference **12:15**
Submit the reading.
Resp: **1:19**
